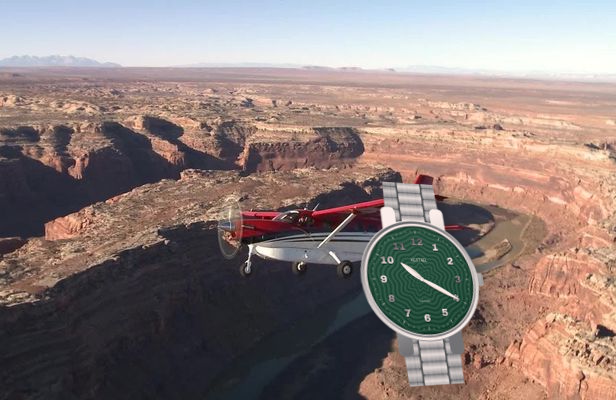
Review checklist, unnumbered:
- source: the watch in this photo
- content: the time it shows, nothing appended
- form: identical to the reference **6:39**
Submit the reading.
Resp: **10:20**
